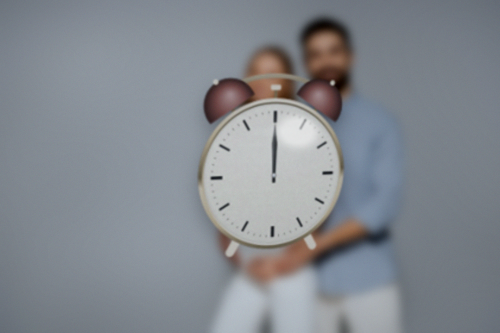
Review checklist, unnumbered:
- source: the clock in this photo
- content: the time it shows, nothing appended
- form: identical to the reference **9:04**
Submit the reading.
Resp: **12:00**
